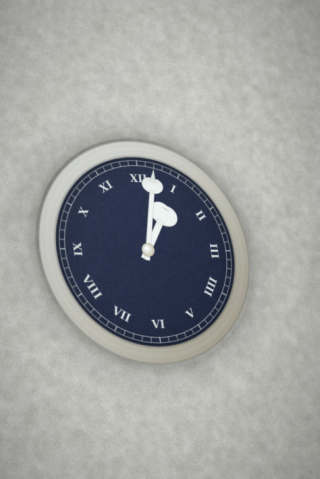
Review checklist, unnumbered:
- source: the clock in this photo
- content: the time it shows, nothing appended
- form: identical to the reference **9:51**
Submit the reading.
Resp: **1:02**
